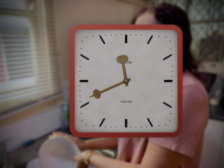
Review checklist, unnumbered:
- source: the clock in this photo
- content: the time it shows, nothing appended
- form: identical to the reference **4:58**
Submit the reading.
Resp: **11:41**
